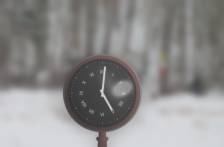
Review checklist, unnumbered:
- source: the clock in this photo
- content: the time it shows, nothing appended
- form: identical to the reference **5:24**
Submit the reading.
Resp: **5:01**
